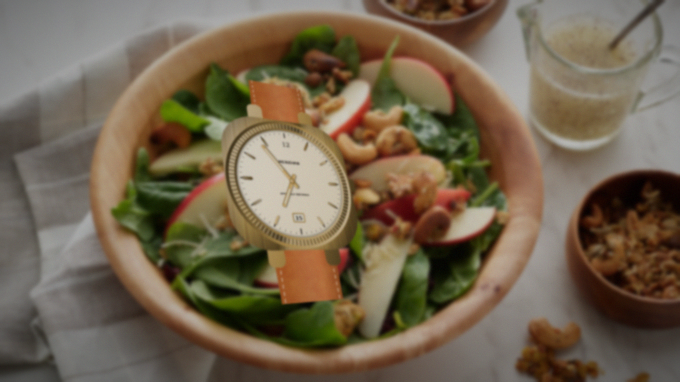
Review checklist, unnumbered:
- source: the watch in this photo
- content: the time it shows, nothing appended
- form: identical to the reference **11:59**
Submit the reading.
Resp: **6:54**
